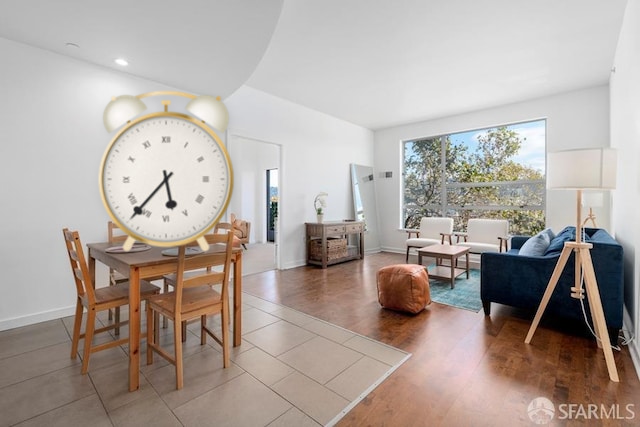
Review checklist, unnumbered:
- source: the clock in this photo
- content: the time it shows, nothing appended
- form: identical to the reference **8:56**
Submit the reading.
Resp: **5:37**
